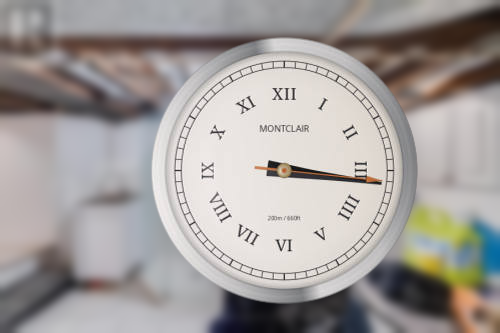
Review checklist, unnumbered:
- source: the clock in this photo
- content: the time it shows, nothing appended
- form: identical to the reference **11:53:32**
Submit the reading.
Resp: **3:16:16**
